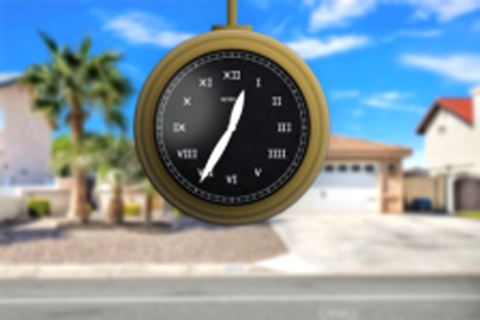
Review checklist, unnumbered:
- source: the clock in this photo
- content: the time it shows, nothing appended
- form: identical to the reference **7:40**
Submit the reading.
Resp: **12:35**
